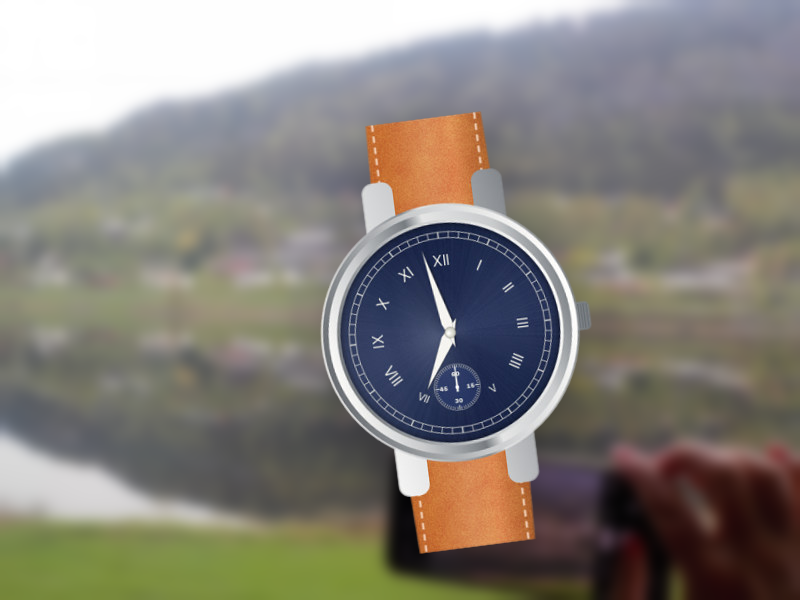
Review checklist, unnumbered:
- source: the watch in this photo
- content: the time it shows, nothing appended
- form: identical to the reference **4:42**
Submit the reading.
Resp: **6:58**
